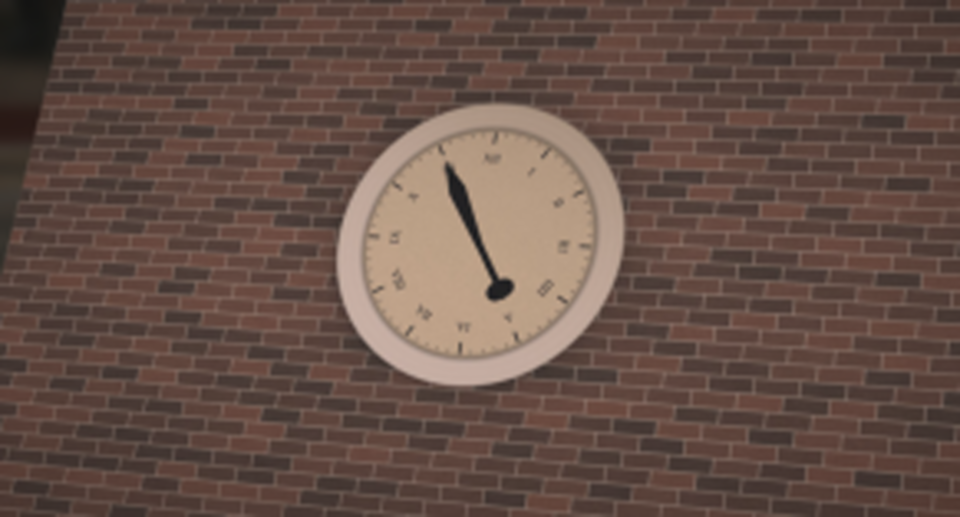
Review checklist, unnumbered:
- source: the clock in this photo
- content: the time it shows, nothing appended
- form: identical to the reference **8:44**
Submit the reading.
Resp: **4:55**
